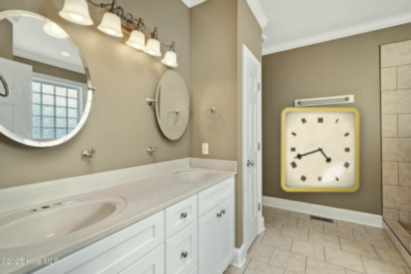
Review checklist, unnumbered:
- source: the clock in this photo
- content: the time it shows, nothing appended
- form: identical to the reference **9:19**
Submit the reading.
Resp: **4:42**
